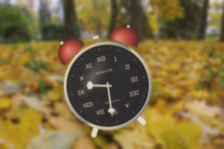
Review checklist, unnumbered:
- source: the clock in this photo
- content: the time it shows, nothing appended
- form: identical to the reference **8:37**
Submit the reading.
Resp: **9:31**
